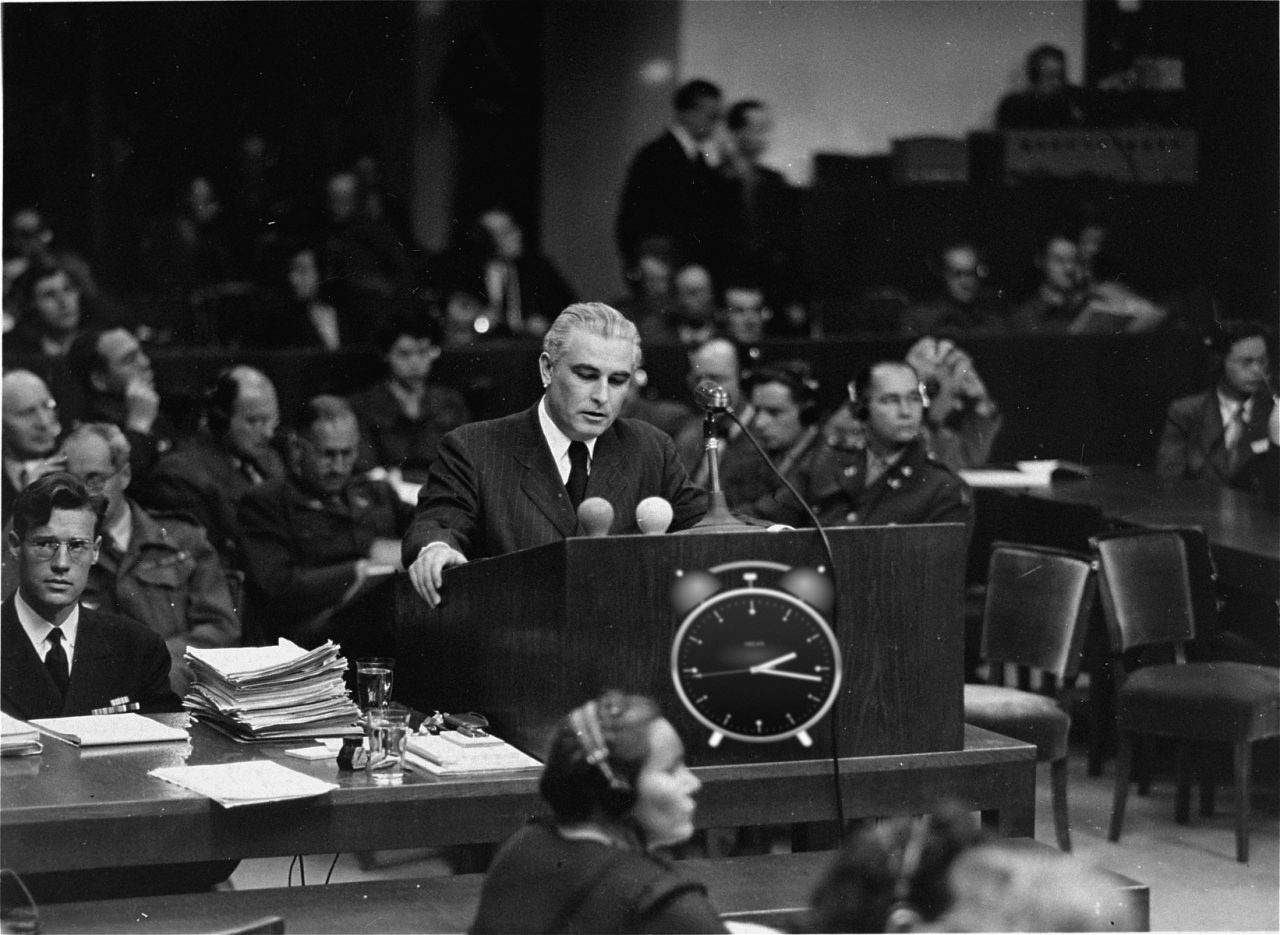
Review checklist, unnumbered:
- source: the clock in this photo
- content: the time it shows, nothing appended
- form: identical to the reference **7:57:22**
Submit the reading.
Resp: **2:16:44**
